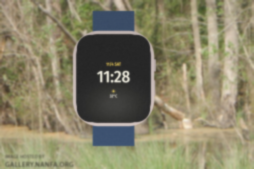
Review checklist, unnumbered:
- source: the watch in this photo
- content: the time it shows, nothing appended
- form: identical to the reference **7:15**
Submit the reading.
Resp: **11:28**
